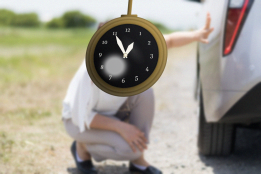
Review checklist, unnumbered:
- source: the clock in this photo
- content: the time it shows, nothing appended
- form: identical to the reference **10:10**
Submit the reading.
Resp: **12:55**
